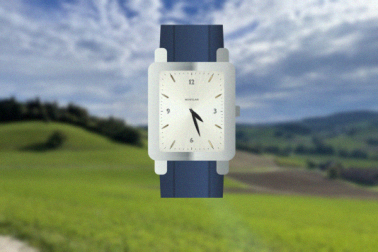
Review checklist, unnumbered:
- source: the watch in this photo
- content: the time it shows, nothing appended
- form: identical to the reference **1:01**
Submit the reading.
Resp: **4:27**
